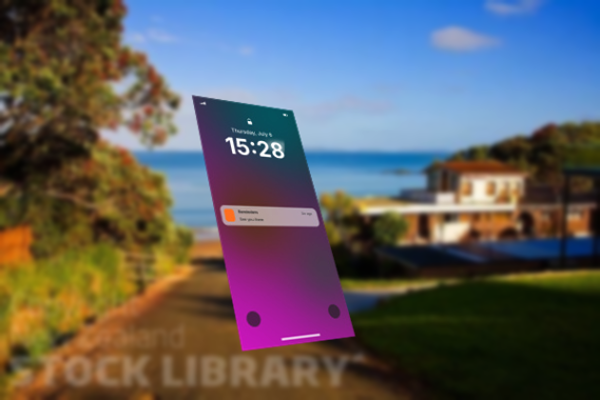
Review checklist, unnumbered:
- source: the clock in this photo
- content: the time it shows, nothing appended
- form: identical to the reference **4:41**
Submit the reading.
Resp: **15:28**
